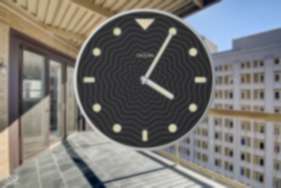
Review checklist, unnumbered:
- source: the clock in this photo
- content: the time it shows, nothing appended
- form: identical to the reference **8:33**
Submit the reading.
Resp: **4:05**
